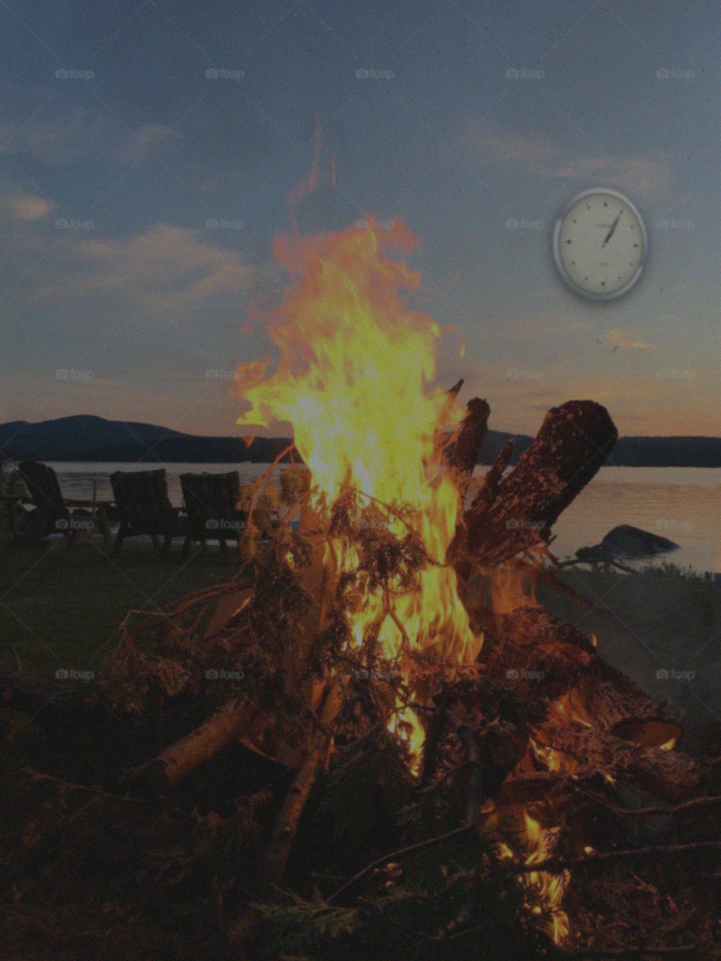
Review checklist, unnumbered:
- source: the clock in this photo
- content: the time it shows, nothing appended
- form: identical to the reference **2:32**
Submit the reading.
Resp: **1:05**
